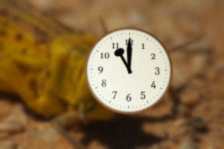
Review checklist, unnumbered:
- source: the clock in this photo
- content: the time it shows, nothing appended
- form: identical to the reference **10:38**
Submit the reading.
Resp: **11:00**
